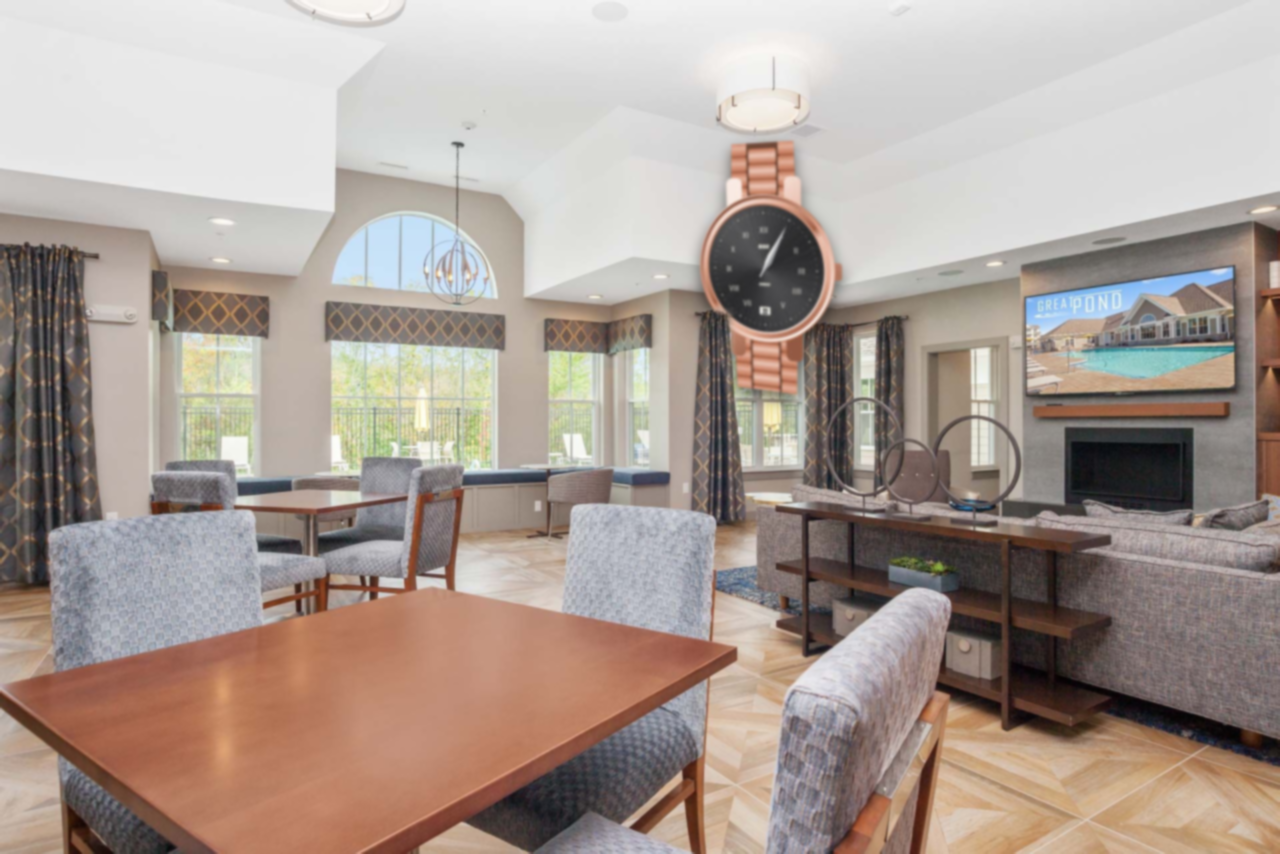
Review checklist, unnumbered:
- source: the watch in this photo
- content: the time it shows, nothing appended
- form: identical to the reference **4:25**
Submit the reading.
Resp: **1:05**
